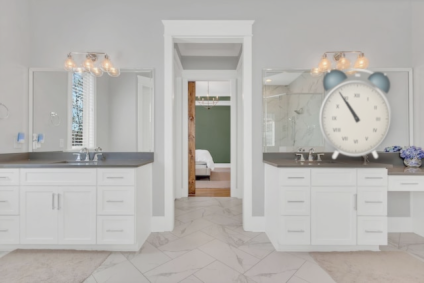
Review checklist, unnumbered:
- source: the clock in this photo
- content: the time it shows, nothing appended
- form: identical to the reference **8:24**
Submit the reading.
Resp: **10:54**
